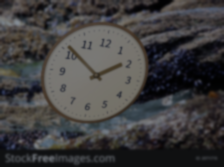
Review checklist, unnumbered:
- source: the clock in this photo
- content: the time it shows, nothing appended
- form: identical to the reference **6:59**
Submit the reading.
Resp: **1:51**
